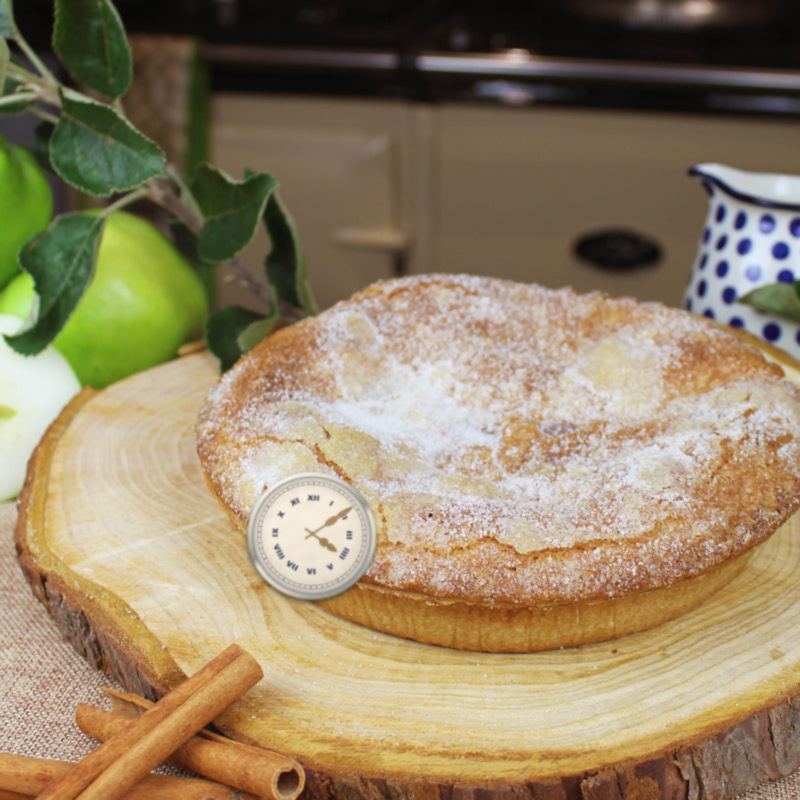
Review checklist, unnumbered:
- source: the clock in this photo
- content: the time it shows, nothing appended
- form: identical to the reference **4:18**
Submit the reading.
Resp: **4:09**
